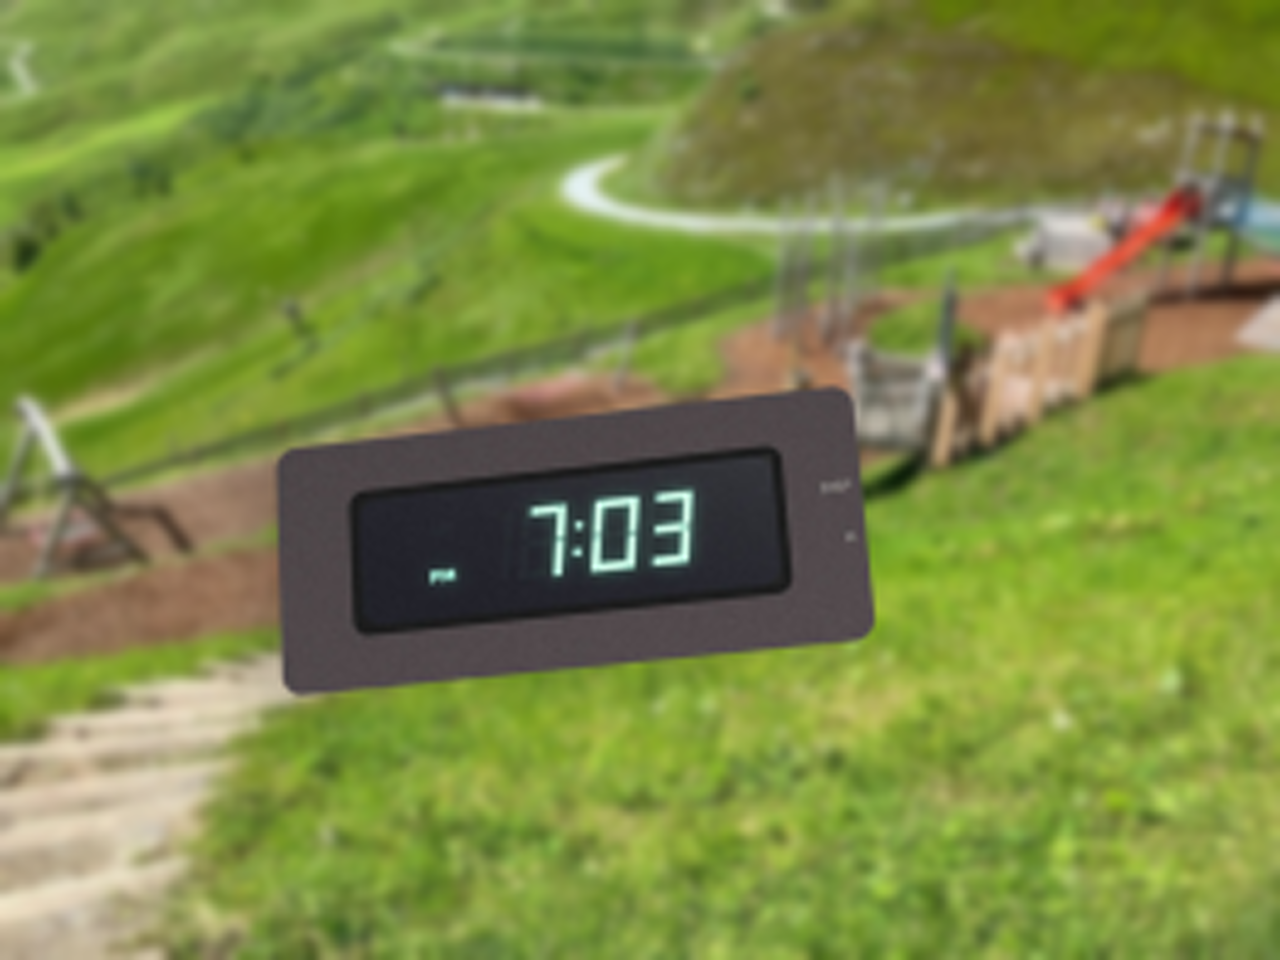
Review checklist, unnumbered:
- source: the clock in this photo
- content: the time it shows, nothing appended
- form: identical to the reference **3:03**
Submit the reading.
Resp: **7:03**
